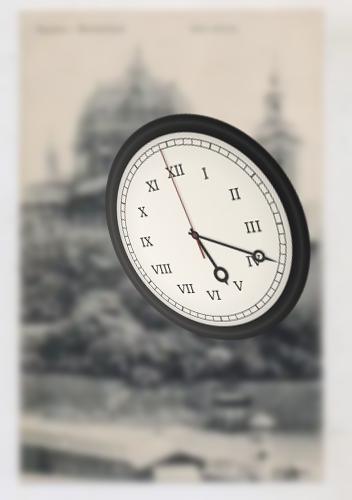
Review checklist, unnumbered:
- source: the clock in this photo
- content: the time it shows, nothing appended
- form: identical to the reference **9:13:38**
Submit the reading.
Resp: **5:18:59**
